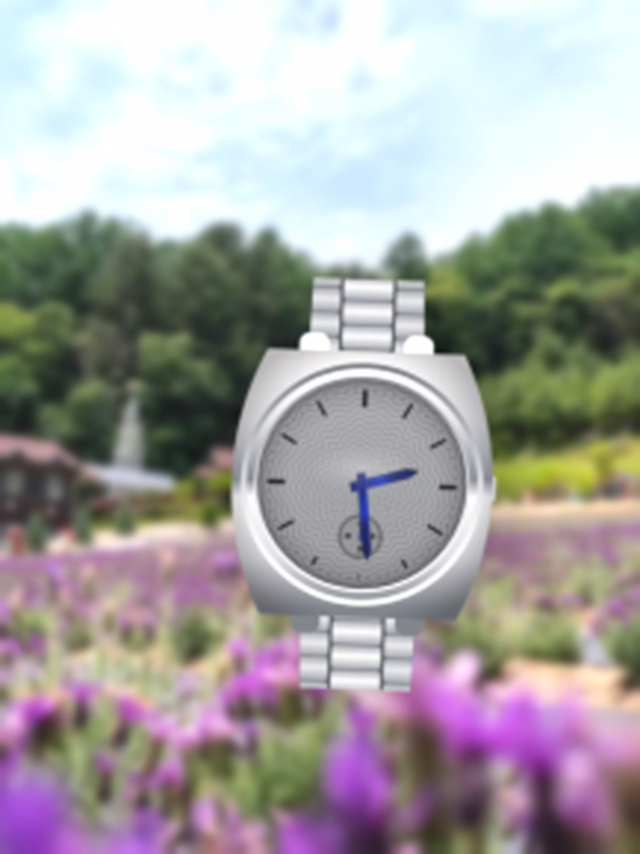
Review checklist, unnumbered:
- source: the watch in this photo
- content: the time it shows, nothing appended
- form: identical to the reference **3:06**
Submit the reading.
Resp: **2:29**
